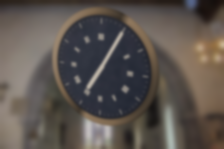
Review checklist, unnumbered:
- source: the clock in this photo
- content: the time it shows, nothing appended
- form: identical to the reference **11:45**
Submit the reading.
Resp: **7:05**
